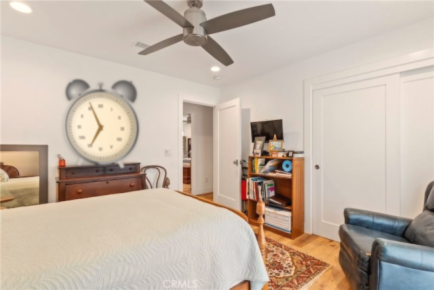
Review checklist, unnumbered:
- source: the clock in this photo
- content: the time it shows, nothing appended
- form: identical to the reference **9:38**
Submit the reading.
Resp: **6:56**
